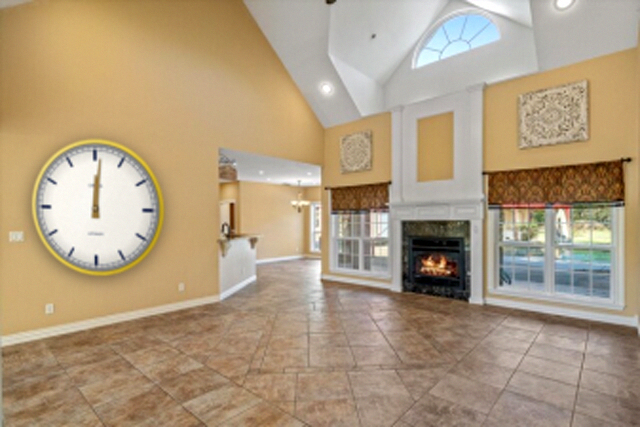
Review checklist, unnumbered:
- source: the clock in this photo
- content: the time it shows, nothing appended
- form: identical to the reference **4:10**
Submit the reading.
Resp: **12:01**
